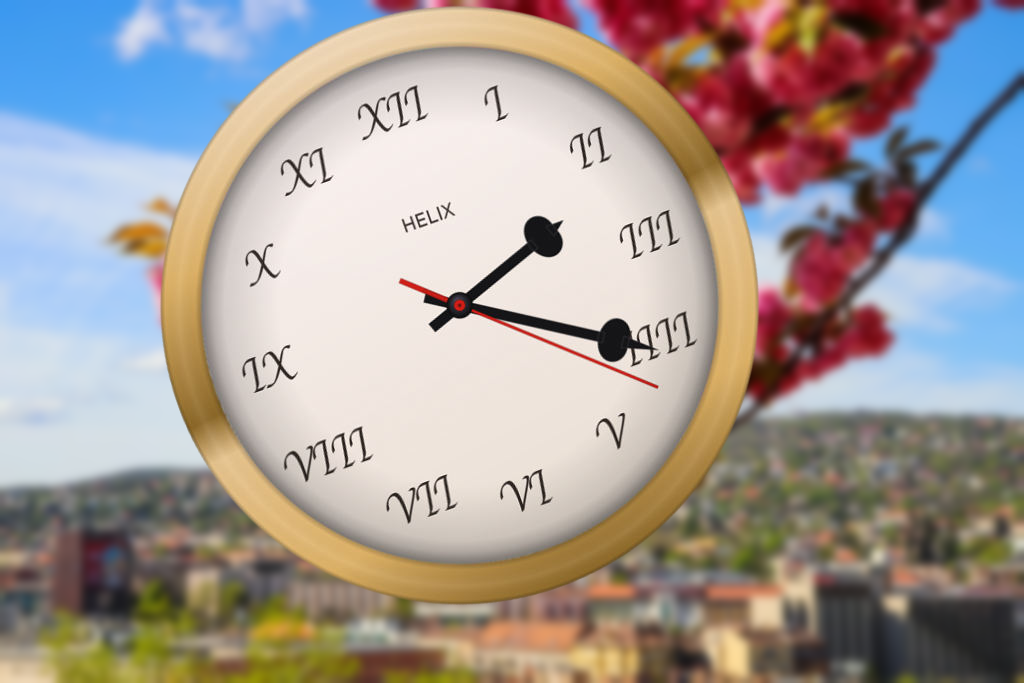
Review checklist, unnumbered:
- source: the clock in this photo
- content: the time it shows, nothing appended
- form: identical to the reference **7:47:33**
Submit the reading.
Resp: **2:20:22**
